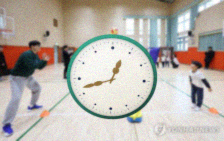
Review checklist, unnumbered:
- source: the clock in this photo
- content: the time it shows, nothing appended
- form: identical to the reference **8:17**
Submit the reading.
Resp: **12:42**
